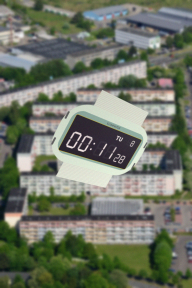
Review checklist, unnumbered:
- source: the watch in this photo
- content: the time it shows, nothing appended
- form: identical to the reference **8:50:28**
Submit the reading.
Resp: **0:11:28**
